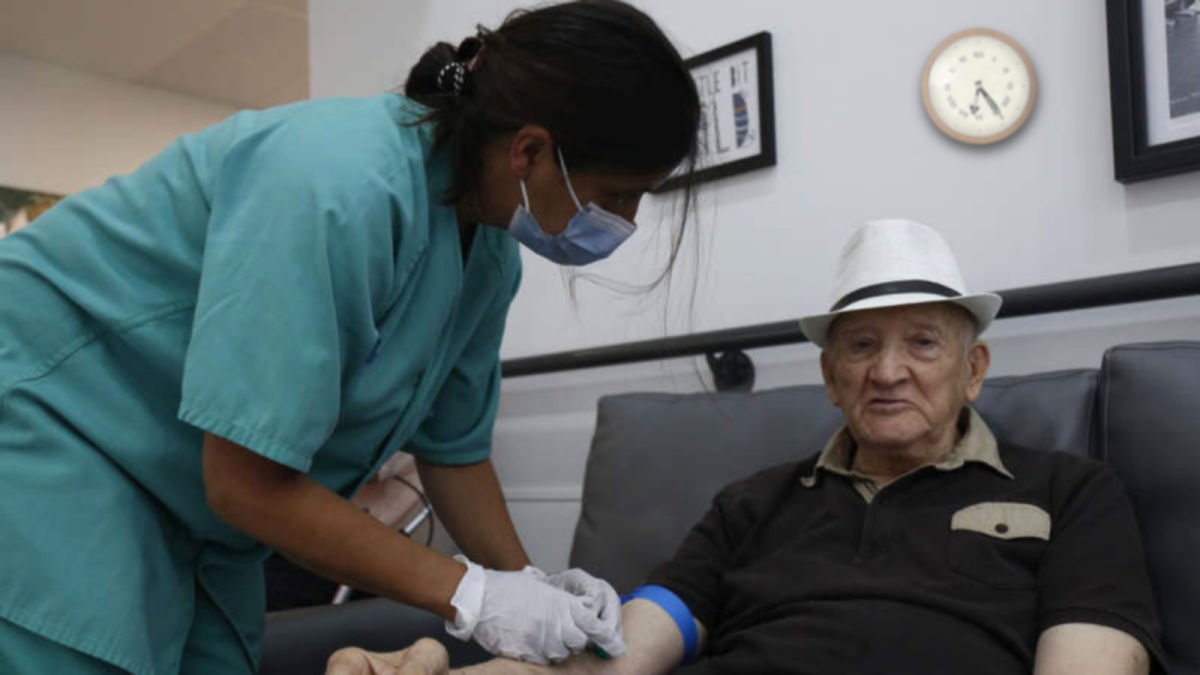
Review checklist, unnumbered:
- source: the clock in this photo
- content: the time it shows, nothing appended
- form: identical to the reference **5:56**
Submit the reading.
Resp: **6:24**
